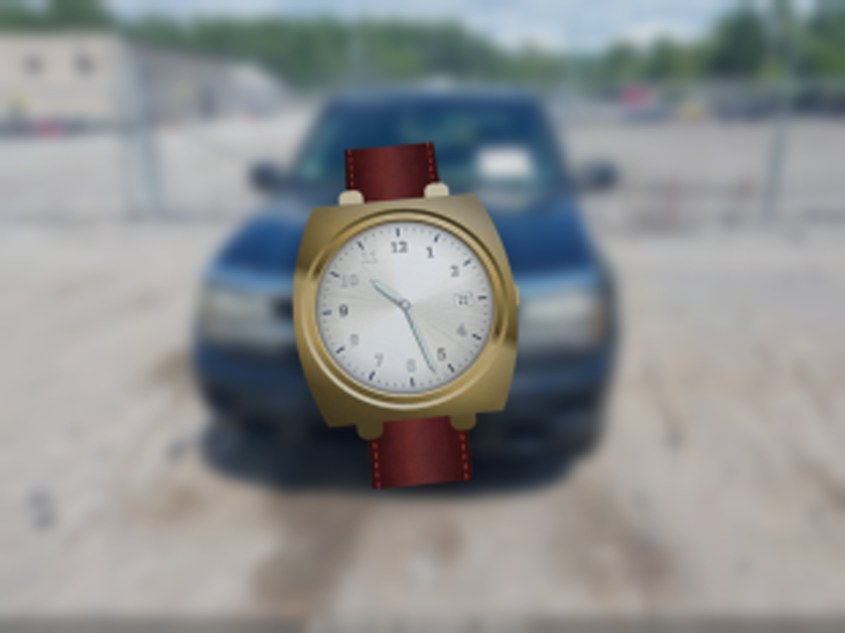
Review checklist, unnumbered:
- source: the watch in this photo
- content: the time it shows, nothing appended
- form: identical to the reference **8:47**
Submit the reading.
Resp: **10:27**
